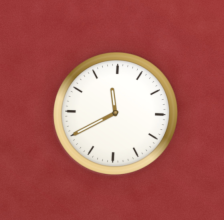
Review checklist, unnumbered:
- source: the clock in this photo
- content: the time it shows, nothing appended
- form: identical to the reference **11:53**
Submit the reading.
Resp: **11:40**
